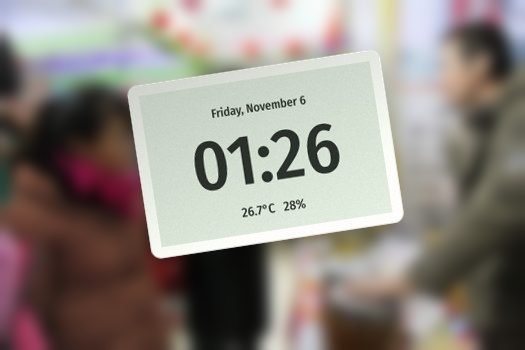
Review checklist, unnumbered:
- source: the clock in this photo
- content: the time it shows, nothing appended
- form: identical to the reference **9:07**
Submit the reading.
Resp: **1:26**
